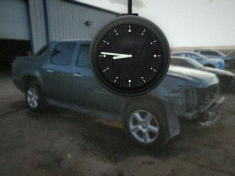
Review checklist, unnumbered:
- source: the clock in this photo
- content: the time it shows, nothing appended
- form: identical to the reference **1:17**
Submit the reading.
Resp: **8:46**
